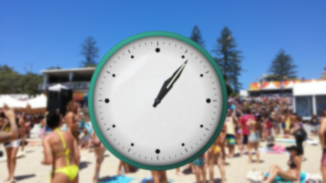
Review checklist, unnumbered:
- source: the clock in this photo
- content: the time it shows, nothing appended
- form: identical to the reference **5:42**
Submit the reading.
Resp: **1:06**
